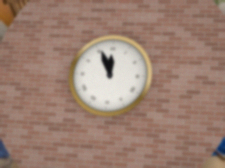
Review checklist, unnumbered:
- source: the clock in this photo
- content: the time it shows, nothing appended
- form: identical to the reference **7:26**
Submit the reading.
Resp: **11:56**
